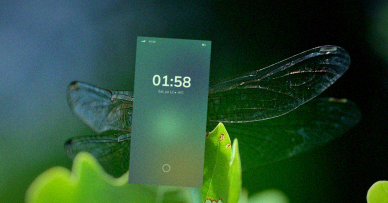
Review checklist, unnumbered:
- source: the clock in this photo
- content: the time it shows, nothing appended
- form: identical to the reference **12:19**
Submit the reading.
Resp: **1:58**
